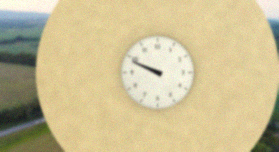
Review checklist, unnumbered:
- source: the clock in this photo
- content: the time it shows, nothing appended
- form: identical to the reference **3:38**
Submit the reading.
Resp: **9:49**
